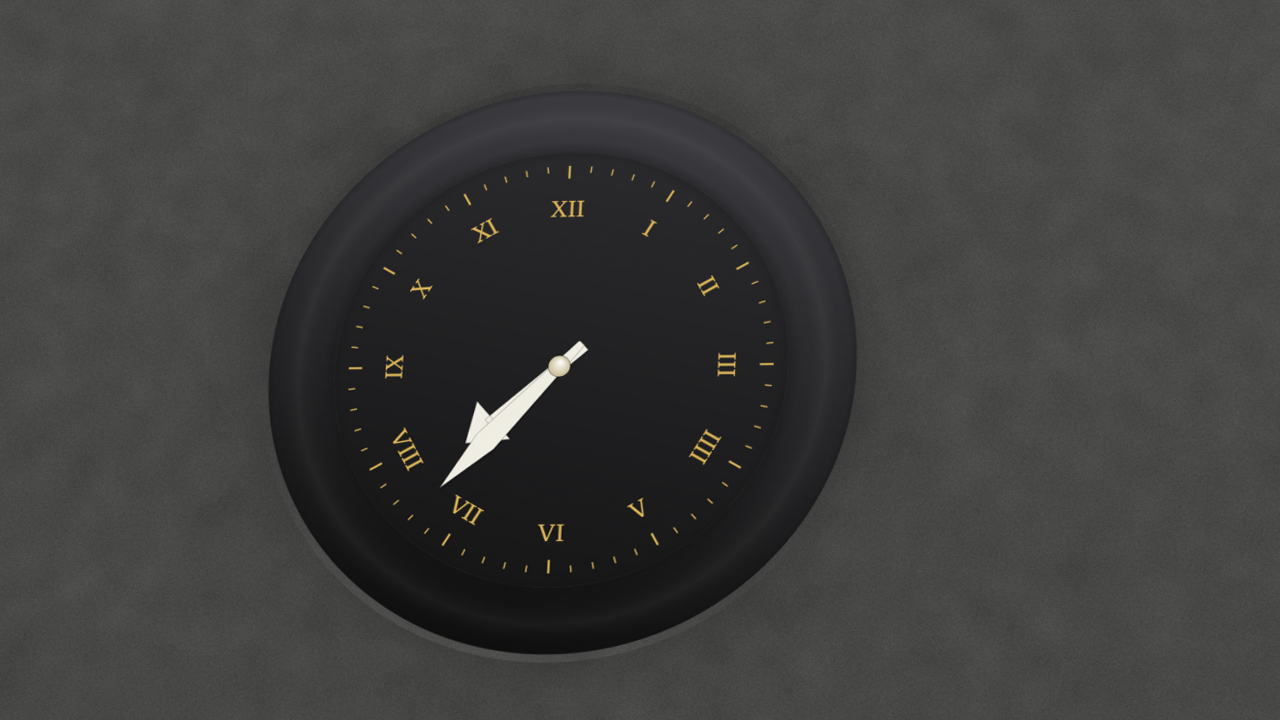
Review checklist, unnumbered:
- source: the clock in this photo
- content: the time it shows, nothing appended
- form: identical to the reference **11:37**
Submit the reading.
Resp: **7:37**
